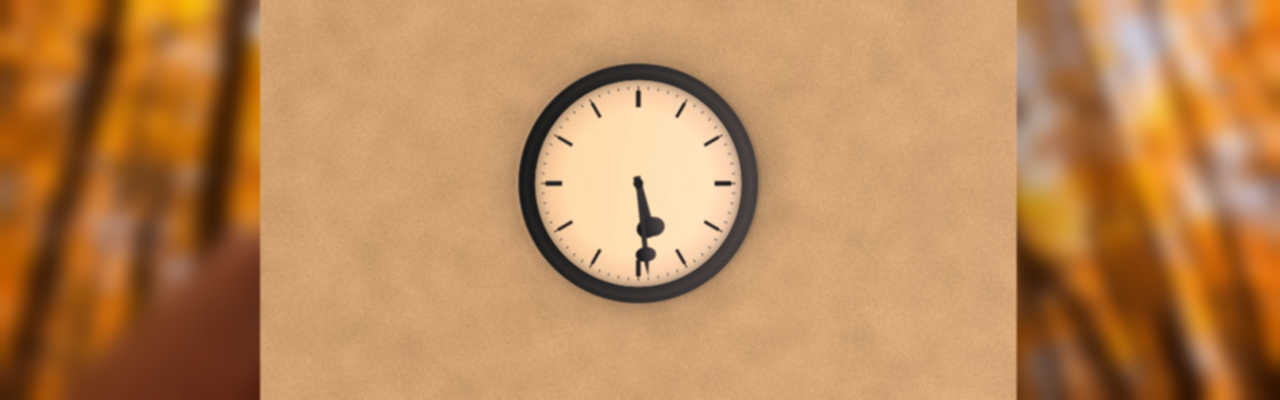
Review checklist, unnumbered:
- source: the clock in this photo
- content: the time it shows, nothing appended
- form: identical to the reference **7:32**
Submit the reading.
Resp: **5:29**
